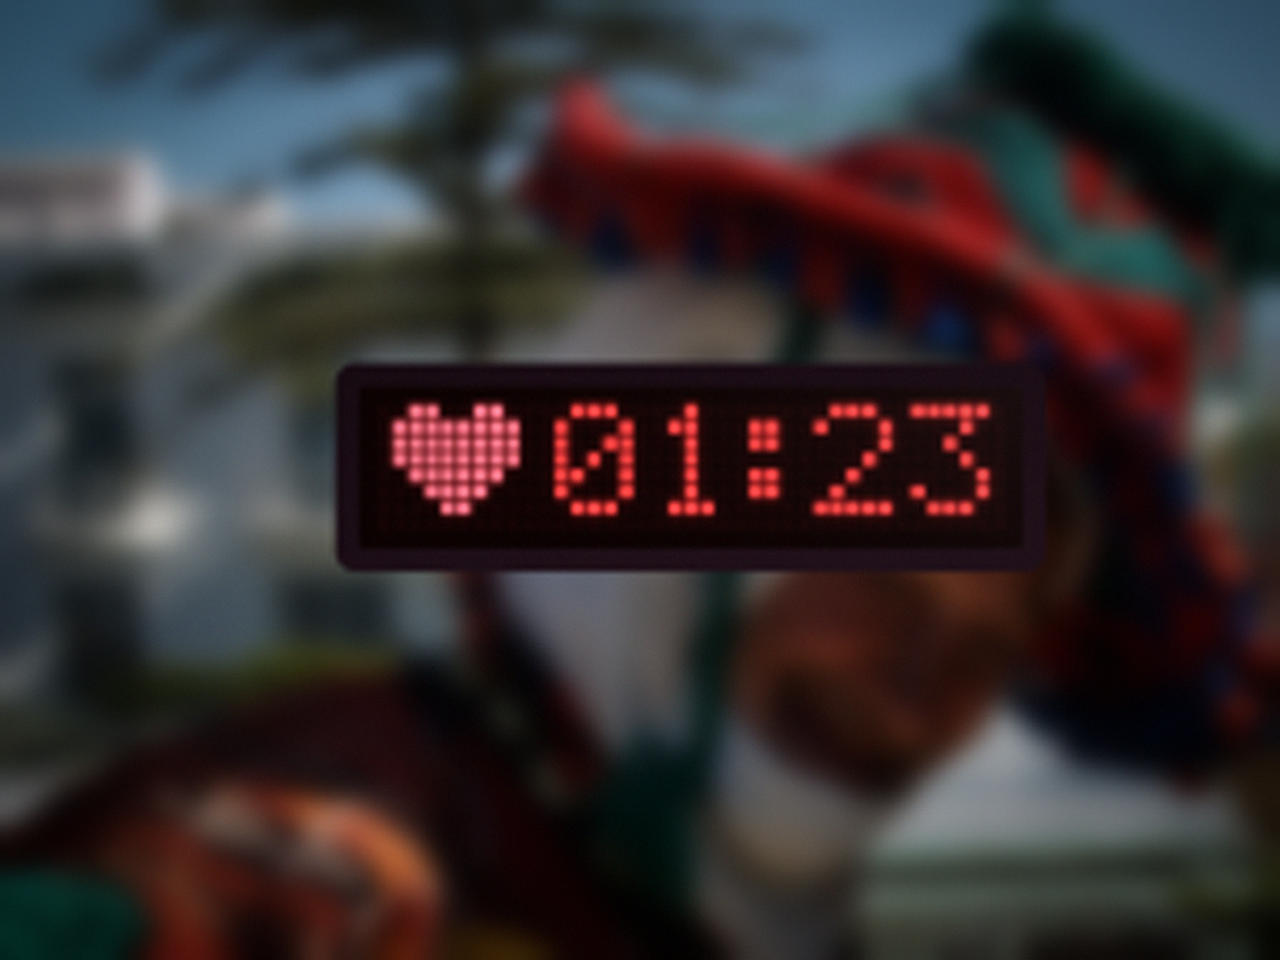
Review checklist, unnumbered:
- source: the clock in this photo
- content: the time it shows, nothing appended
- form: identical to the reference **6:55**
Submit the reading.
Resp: **1:23**
